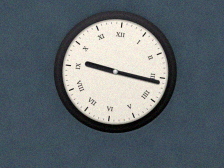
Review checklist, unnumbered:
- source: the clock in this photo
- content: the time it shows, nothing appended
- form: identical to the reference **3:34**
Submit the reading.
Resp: **9:16**
